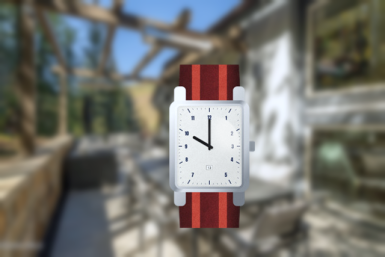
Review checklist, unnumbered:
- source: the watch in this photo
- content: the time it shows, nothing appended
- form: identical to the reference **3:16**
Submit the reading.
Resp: **10:00**
